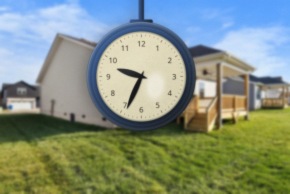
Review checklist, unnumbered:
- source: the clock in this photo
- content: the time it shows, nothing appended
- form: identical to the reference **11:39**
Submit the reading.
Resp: **9:34**
